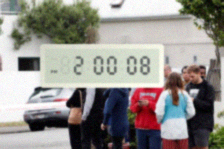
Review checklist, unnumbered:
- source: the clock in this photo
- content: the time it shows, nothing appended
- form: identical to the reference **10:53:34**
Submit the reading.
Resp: **2:00:08**
